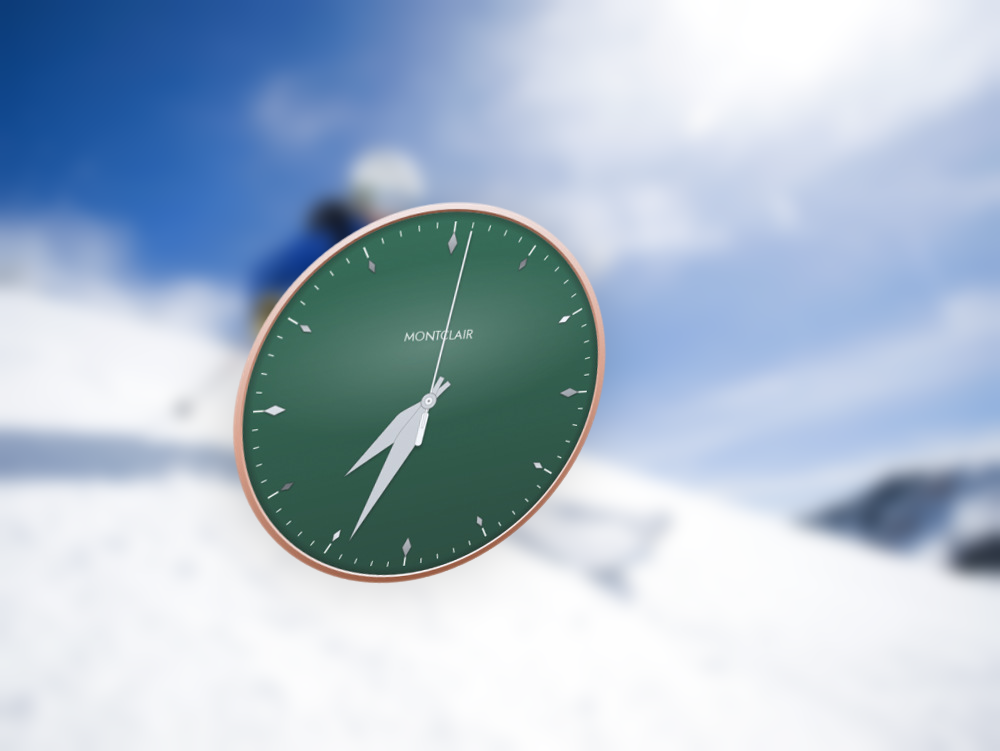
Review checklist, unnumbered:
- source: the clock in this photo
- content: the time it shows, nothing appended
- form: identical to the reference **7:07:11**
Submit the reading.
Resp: **7:34:01**
